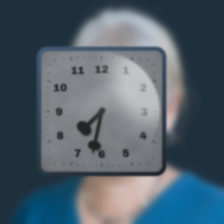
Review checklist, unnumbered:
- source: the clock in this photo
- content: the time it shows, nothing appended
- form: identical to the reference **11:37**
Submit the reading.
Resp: **7:32**
